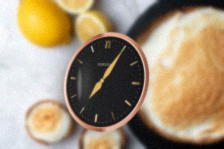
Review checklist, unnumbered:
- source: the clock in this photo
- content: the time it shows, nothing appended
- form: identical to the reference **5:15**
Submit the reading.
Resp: **7:05**
